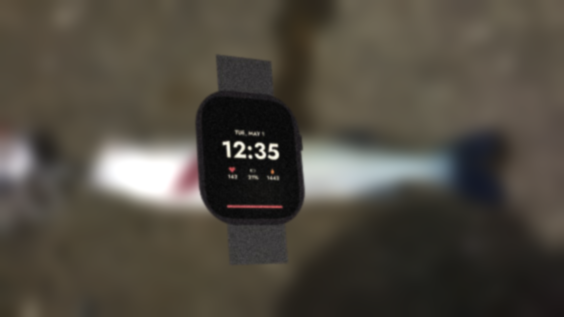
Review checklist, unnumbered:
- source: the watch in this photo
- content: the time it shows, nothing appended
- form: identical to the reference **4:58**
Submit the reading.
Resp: **12:35**
